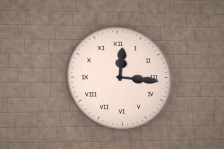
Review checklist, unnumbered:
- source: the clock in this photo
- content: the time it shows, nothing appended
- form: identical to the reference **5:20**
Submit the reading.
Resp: **12:16**
